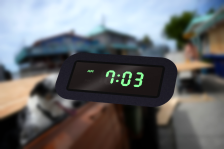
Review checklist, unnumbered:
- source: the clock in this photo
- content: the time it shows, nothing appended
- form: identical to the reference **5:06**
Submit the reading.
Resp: **7:03**
